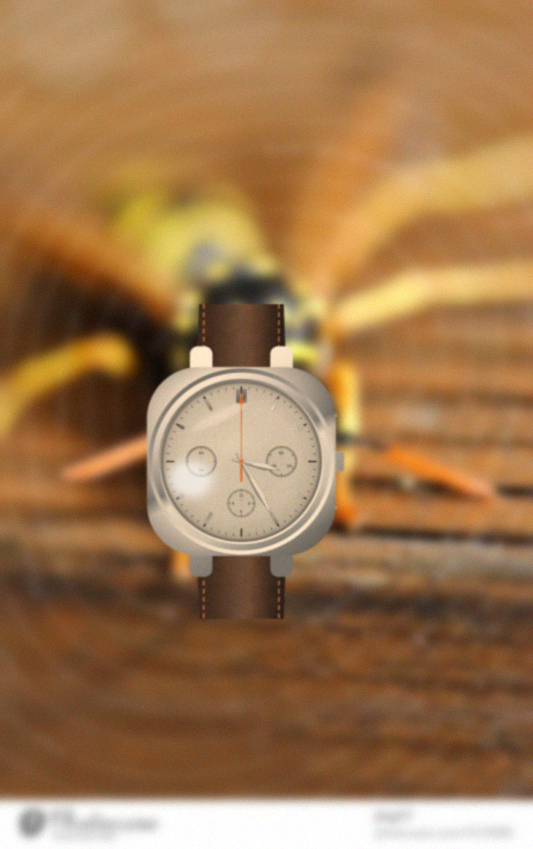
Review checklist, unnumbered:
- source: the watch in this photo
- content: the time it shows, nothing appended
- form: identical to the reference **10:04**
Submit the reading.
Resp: **3:25**
